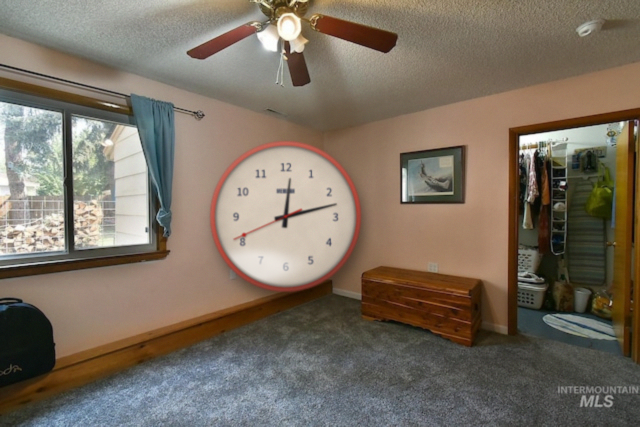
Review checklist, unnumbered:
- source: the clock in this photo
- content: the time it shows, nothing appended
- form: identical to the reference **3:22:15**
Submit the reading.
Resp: **12:12:41**
